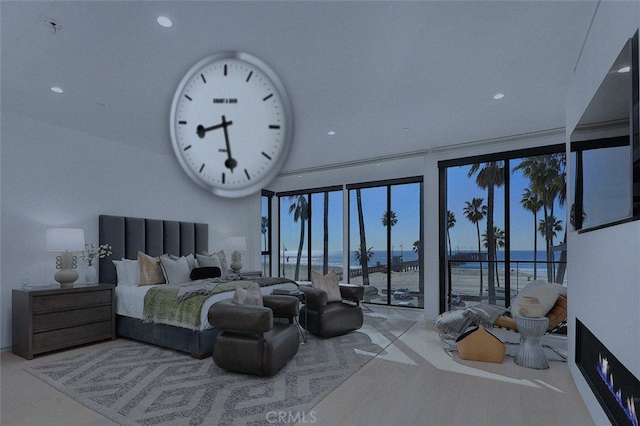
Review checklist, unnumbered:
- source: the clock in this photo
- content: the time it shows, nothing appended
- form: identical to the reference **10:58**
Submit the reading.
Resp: **8:28**
